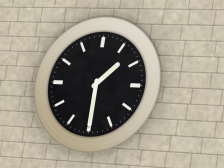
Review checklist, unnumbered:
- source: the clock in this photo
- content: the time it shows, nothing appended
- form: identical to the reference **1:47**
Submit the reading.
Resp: **1:30**
